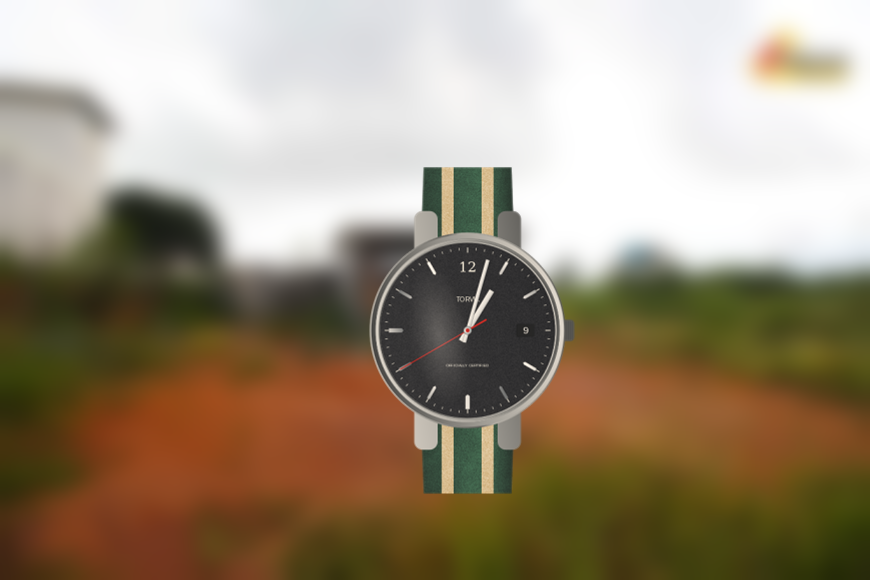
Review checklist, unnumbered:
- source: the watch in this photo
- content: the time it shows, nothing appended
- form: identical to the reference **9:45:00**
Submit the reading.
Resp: **1:02:40**
